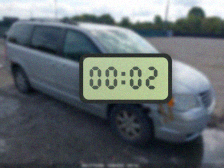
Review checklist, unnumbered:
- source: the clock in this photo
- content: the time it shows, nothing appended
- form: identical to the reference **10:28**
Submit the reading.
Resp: **0:02**
